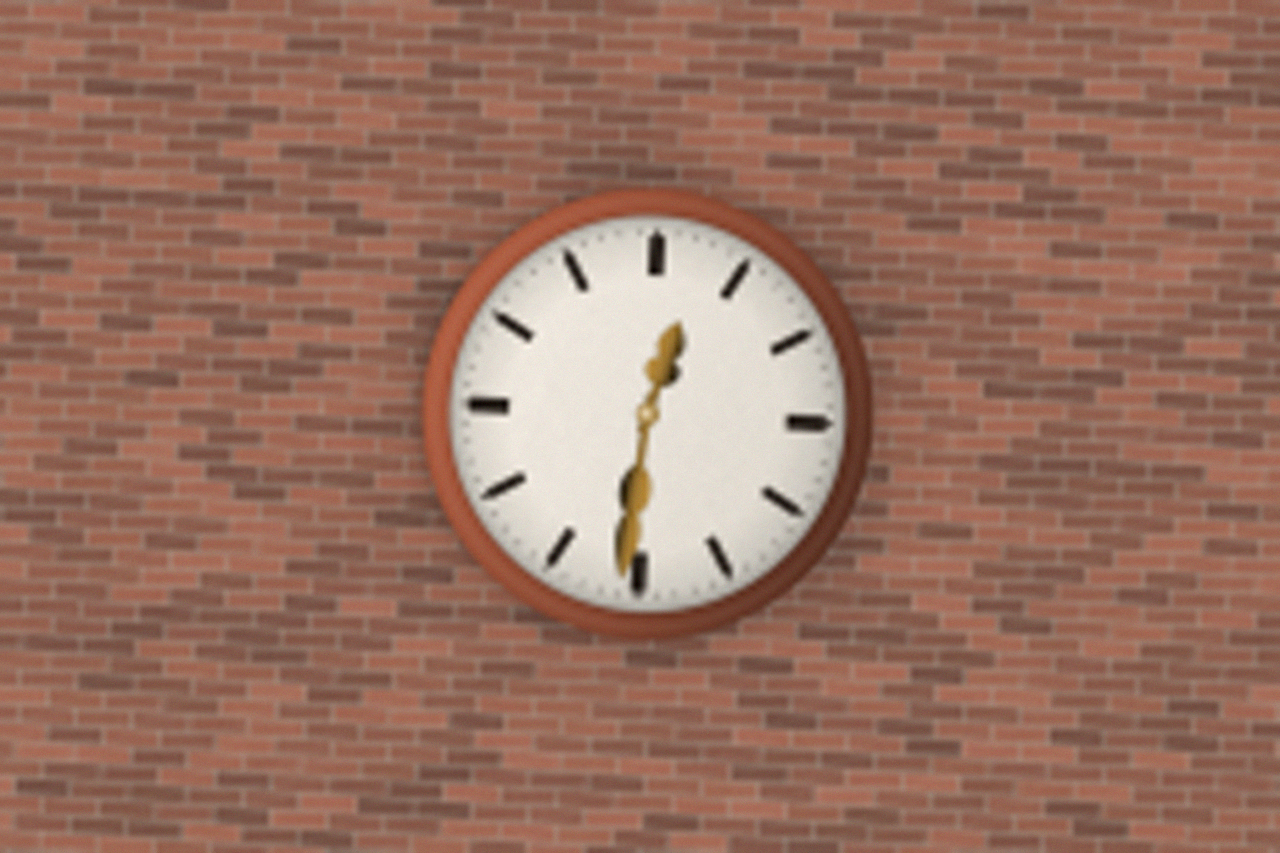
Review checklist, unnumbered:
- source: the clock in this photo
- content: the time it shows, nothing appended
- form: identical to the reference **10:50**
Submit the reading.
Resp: **12:31**
